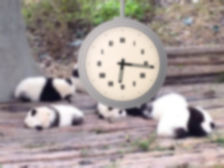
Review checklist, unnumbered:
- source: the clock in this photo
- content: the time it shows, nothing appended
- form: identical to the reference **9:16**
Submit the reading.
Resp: **6:16**
